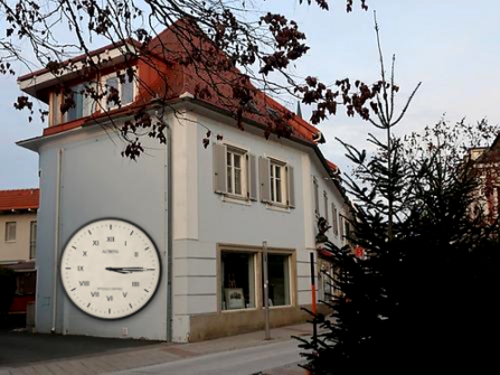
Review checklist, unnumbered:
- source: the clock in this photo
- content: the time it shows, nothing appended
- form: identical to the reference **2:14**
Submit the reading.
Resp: **3:15**
